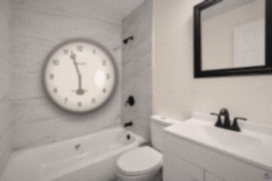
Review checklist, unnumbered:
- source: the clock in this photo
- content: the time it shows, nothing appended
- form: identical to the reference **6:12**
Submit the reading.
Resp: **5:57**
